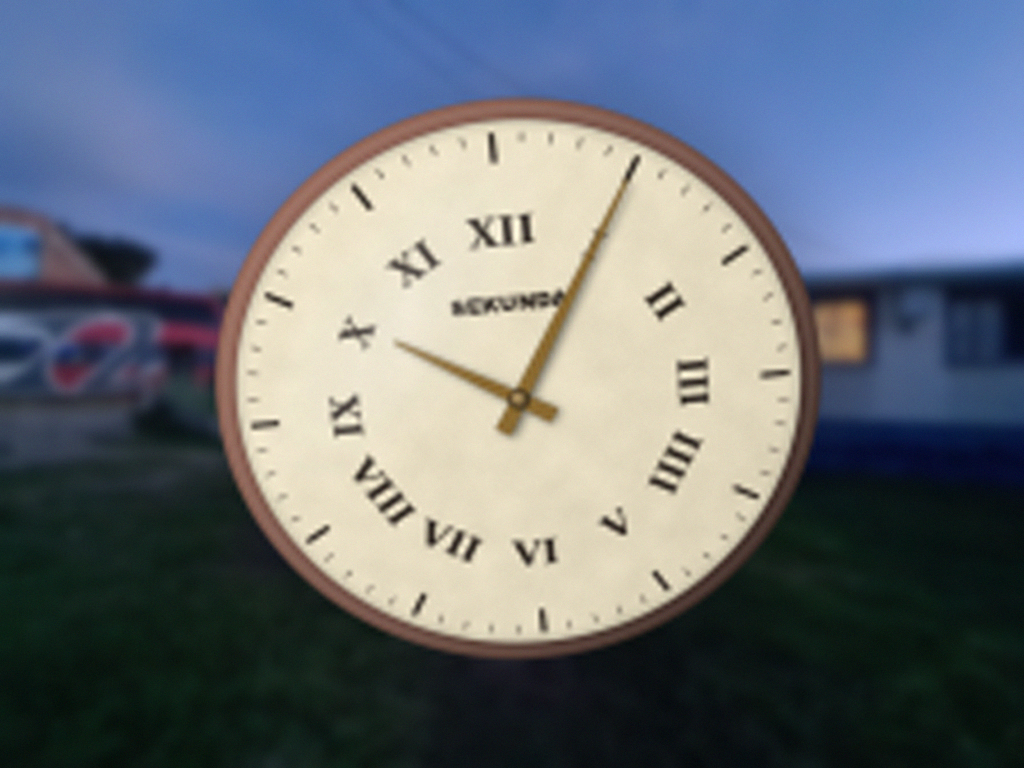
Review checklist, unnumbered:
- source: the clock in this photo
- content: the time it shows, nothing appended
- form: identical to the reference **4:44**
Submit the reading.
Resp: **10:05**
